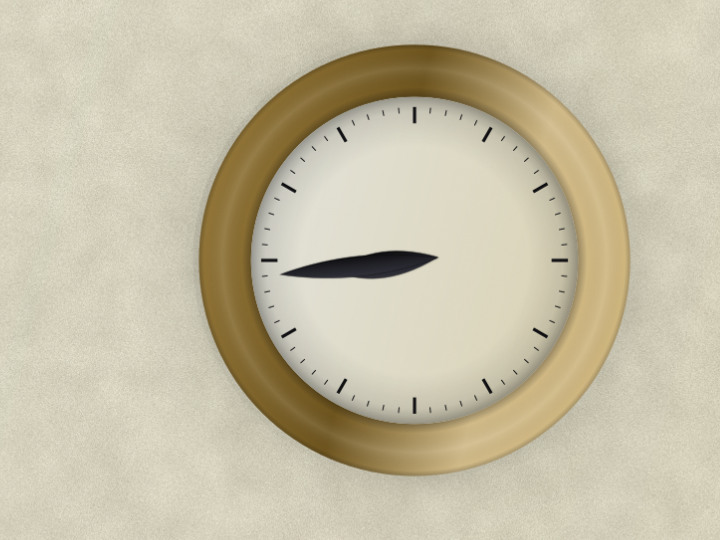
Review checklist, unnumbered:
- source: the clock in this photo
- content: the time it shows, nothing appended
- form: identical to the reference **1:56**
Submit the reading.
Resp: **8:44**
